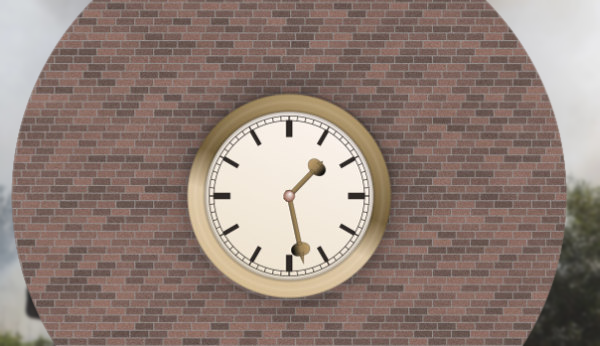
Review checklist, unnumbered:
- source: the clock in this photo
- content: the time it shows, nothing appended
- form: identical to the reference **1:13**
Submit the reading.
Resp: **1:28**
